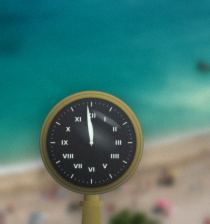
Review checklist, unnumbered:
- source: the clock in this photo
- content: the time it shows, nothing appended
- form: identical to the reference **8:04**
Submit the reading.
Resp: **11:59**
